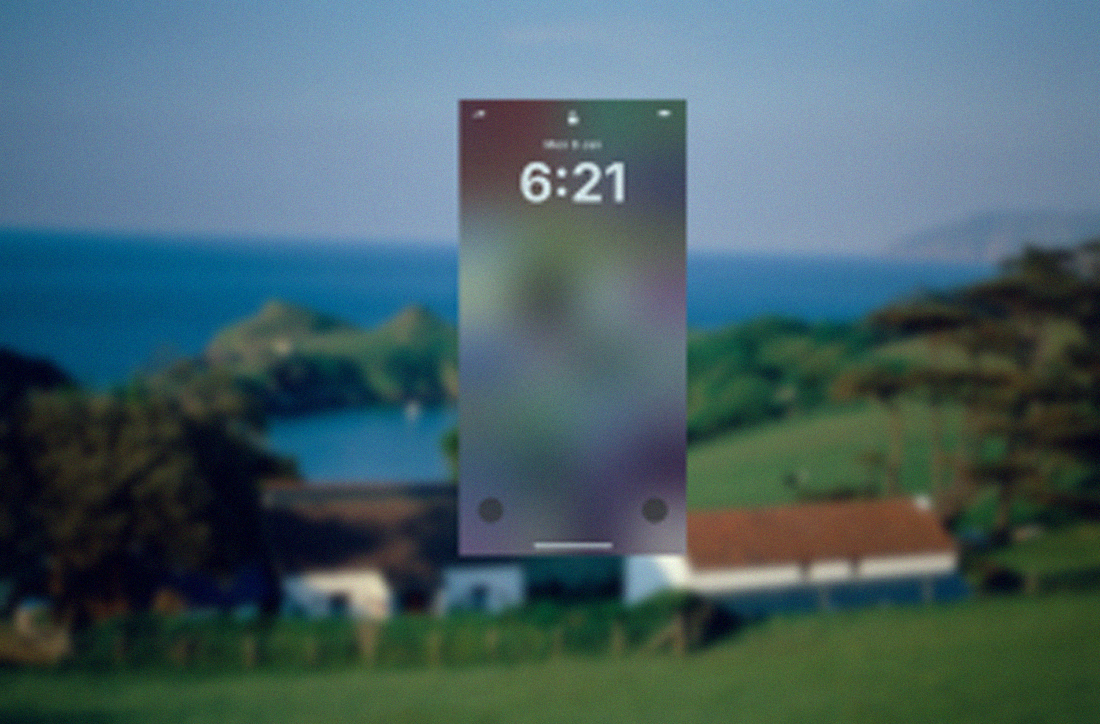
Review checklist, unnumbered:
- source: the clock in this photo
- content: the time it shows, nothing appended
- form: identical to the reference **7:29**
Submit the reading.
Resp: **6:21**
